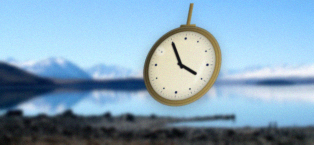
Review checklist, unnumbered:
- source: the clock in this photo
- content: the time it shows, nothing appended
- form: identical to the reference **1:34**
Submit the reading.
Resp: **3:55**
